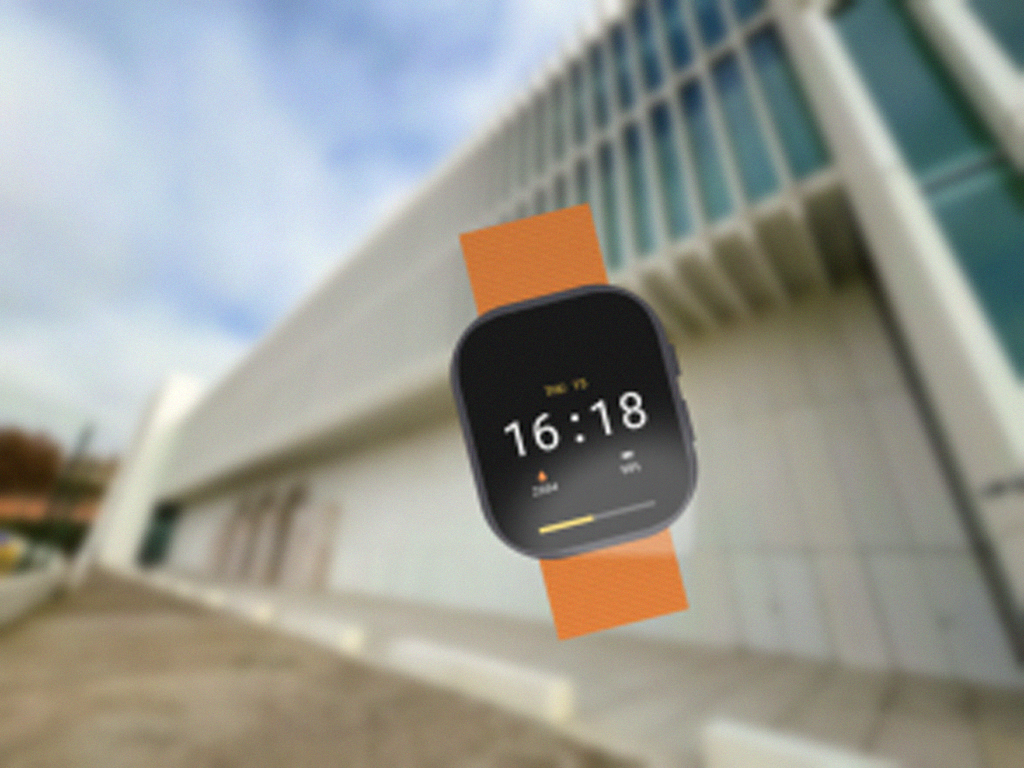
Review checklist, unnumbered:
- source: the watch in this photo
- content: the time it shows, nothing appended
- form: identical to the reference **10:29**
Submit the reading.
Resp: **16:18**
